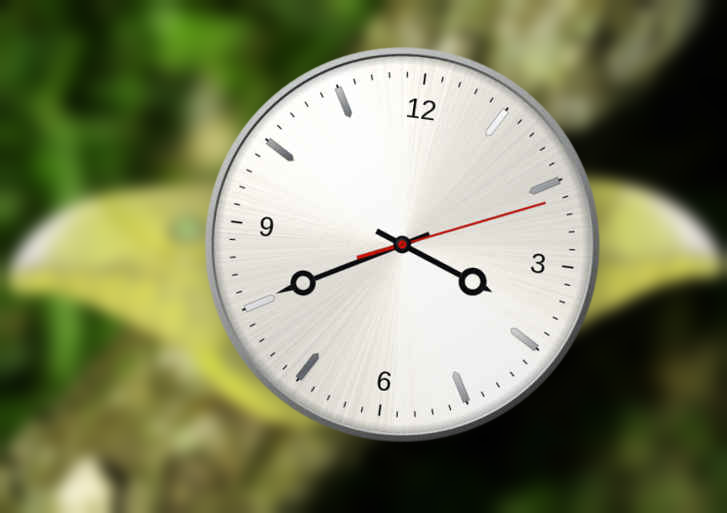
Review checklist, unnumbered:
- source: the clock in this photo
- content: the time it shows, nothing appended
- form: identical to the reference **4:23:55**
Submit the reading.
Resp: **3:40:11**
